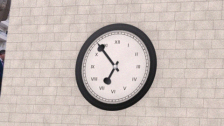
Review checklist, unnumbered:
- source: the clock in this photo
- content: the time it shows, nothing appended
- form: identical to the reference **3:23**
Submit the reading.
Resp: **6:53**
